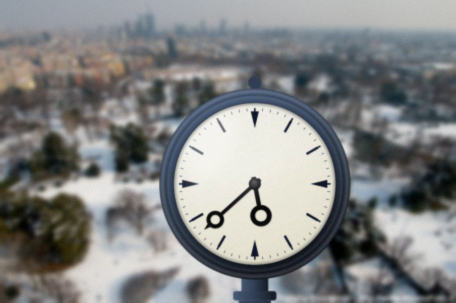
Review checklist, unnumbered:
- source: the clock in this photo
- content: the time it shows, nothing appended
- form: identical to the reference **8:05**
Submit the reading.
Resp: **5:38**
